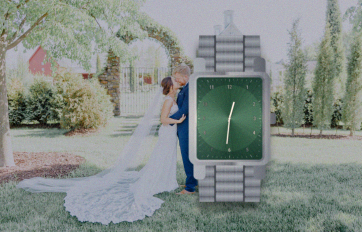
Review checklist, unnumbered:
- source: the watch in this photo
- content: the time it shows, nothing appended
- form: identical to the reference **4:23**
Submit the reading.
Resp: **12:31**
